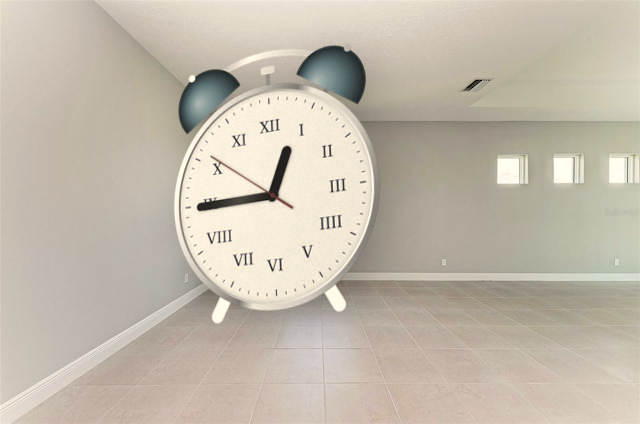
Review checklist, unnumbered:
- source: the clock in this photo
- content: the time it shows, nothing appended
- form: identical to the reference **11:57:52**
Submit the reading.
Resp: **12:44:51**
